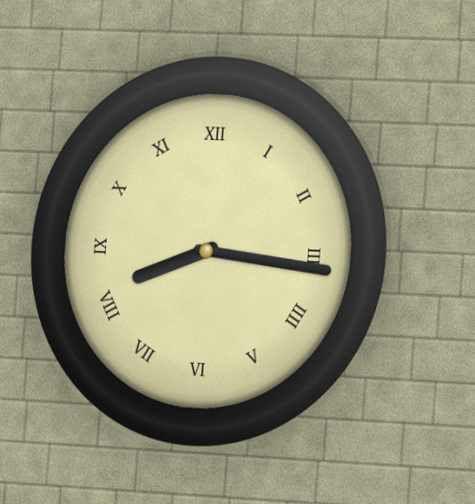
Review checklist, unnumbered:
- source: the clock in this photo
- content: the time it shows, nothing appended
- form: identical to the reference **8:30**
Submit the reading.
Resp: **8:16**
